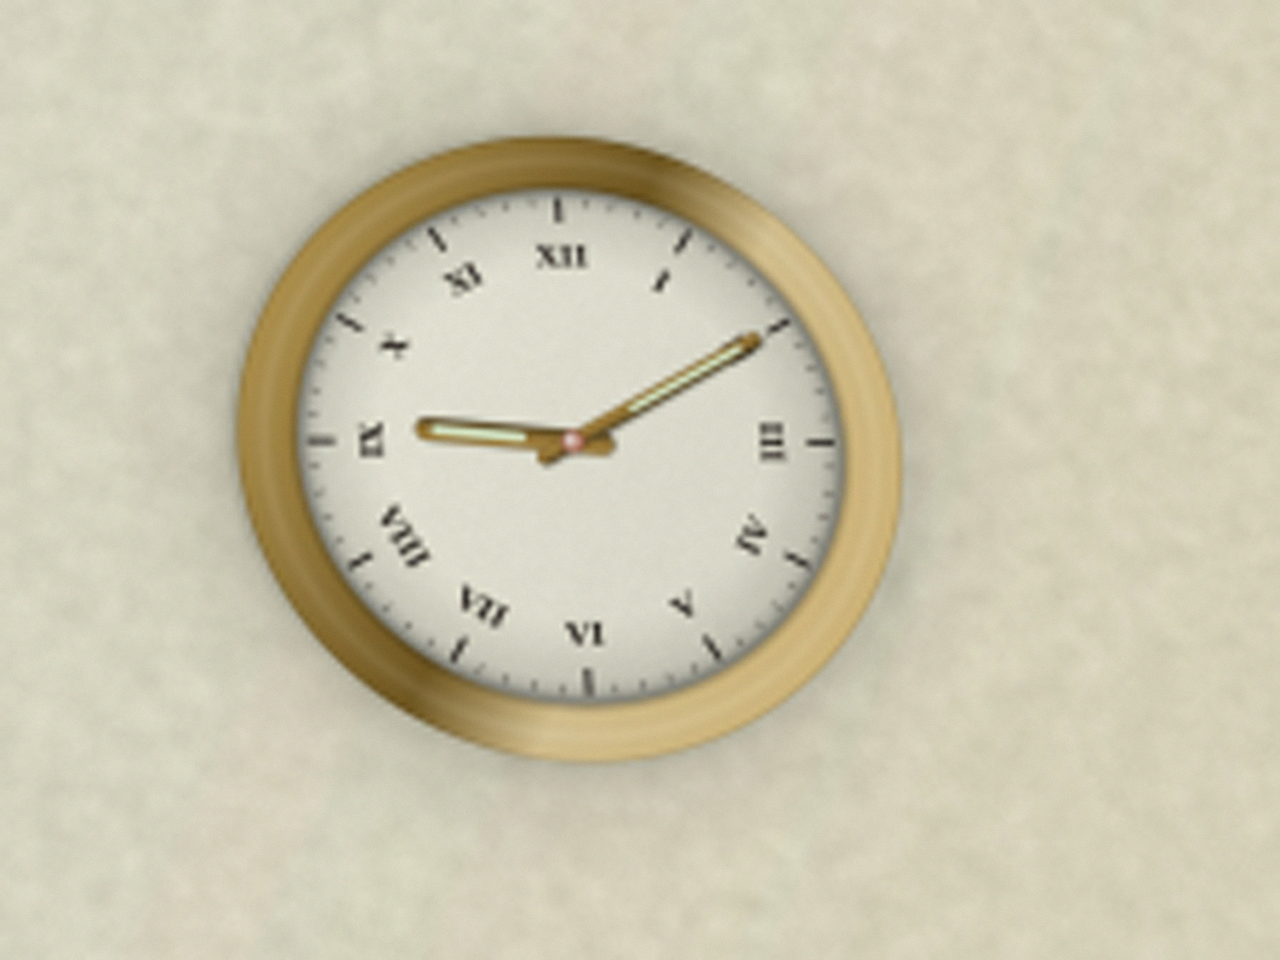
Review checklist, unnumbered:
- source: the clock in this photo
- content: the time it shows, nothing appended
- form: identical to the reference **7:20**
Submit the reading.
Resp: **9:10**
